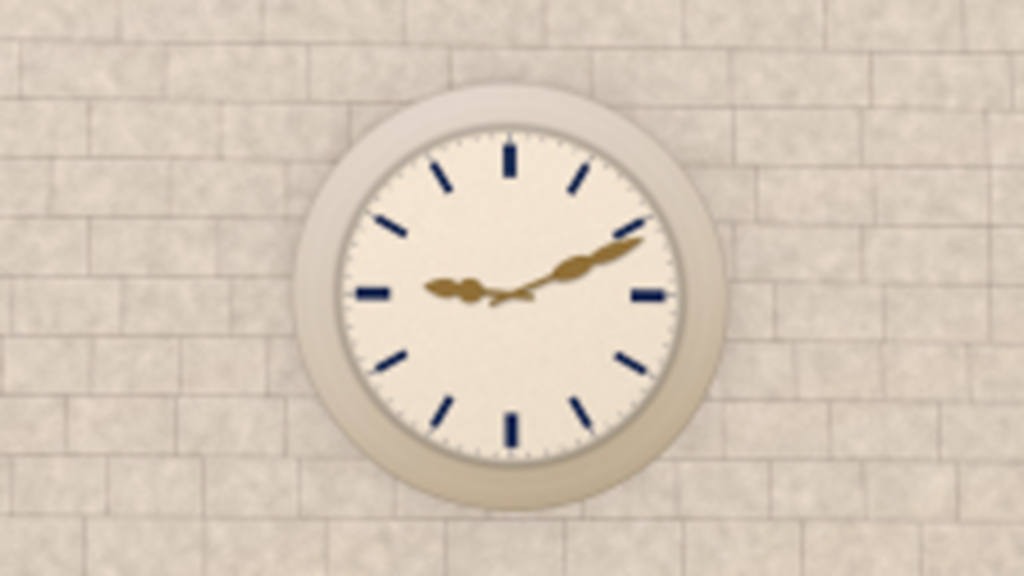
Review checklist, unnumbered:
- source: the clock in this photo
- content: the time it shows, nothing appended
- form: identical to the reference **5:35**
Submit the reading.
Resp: **9:11**
